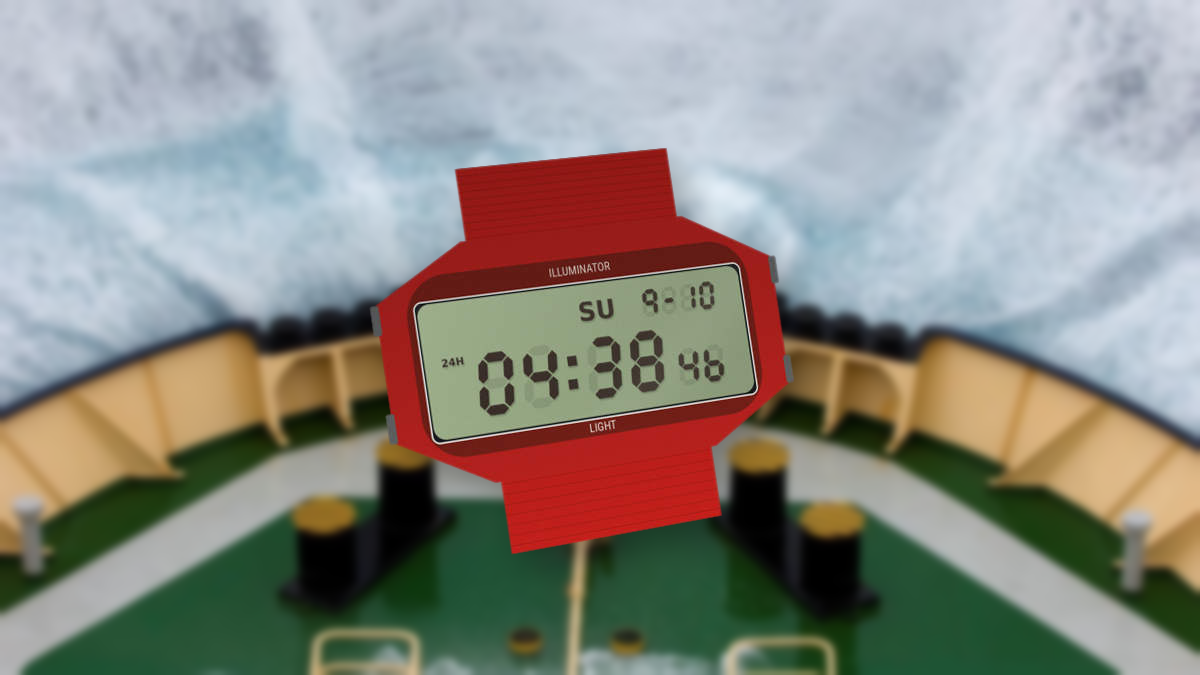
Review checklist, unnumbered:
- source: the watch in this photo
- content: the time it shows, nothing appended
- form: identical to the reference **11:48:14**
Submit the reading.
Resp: **4:38:46**
